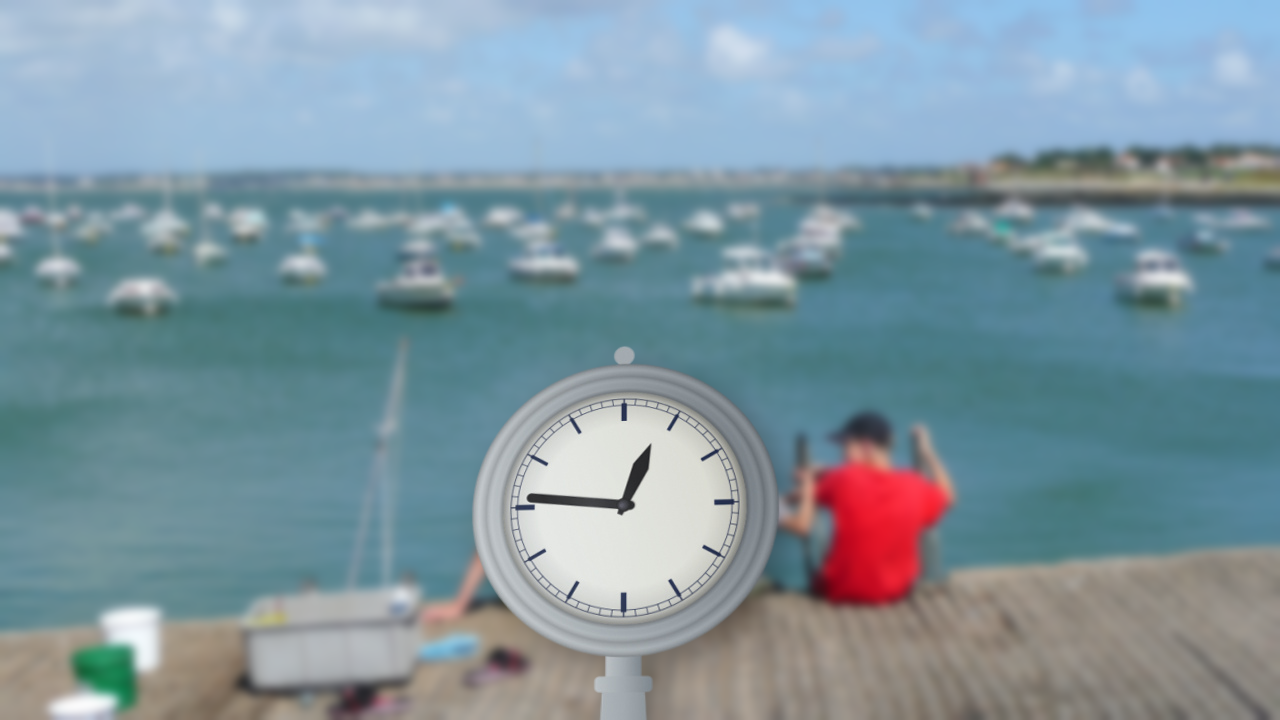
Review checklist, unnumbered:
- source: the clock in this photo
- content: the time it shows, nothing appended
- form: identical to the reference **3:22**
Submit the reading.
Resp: **12:46**
